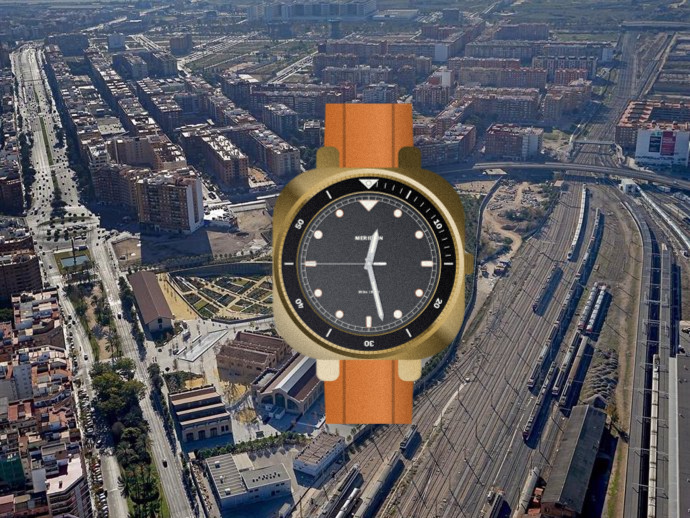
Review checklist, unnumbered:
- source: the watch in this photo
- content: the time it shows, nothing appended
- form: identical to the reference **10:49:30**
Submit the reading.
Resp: **12:27:45**
